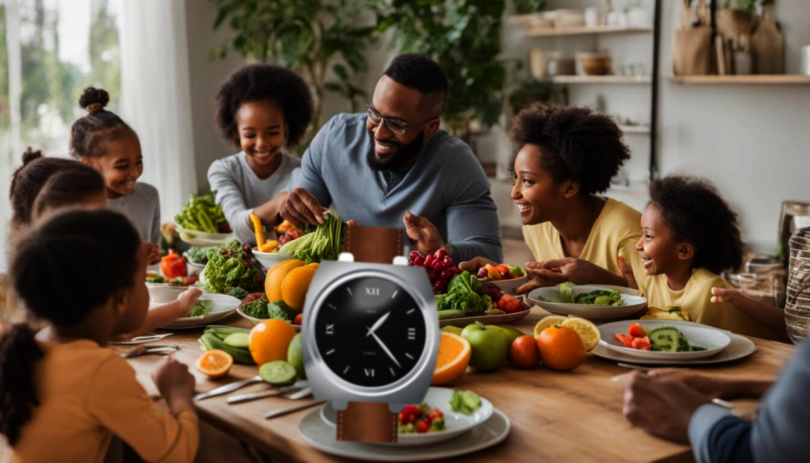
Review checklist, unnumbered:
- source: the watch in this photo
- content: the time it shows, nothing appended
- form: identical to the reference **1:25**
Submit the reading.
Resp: **1:23**
